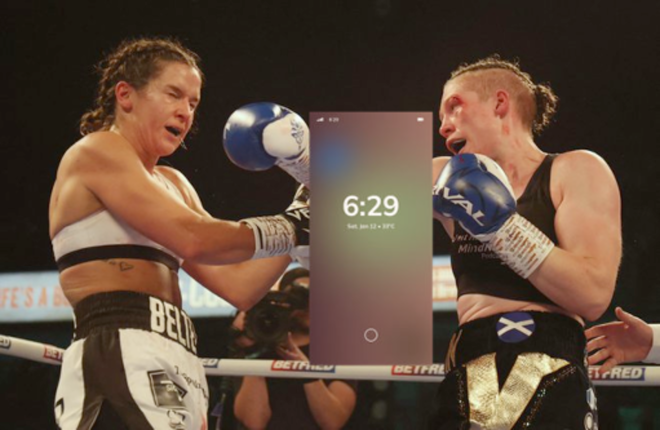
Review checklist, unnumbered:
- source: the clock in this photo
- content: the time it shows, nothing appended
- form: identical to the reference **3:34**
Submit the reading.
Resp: **6:29**
